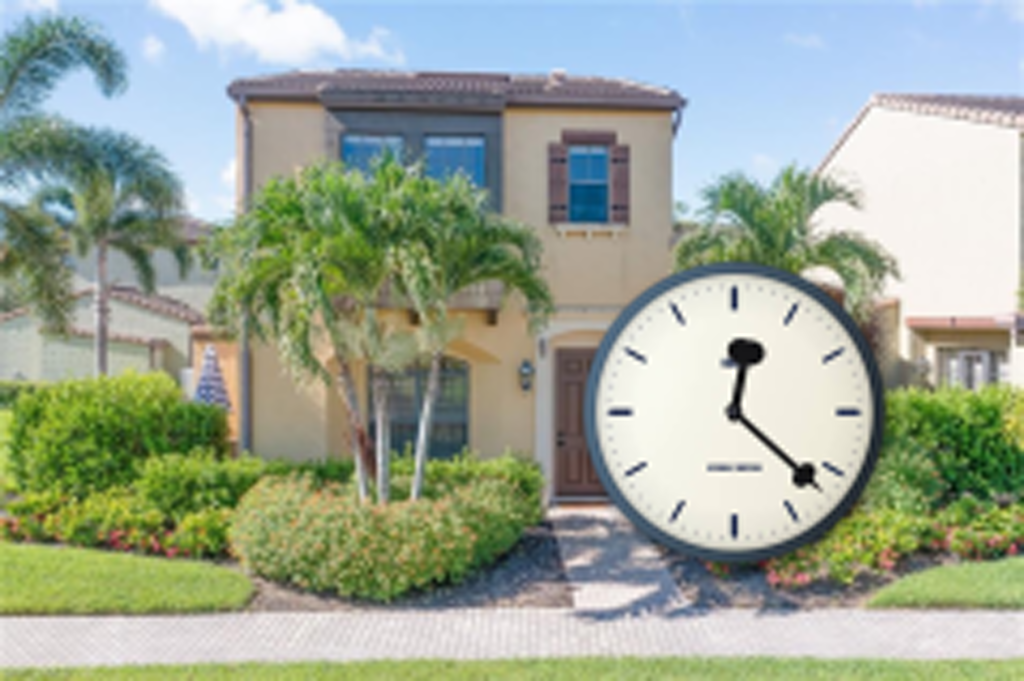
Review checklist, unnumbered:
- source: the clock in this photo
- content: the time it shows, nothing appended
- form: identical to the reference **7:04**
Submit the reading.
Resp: **12:22**
